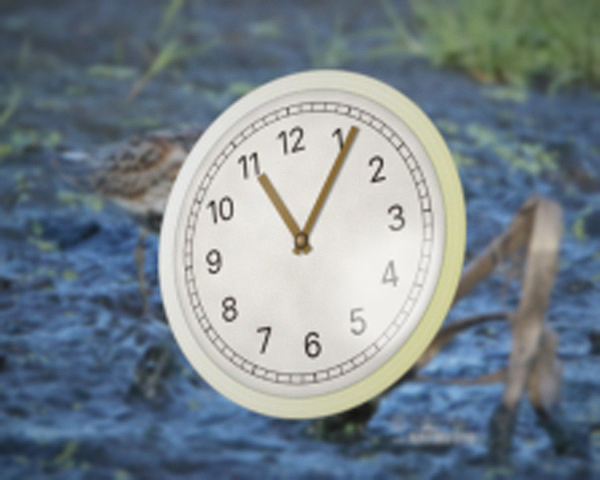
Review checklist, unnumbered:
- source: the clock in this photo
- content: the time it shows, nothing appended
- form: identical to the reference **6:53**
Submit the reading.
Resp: **11:06**
